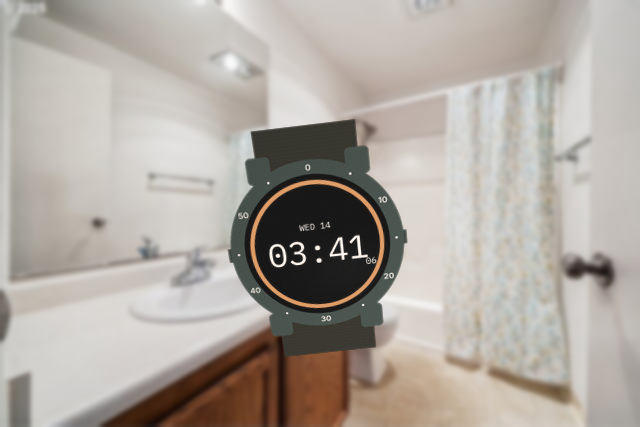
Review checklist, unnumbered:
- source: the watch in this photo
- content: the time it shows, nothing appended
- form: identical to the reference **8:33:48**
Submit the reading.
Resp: **3:41:06**
